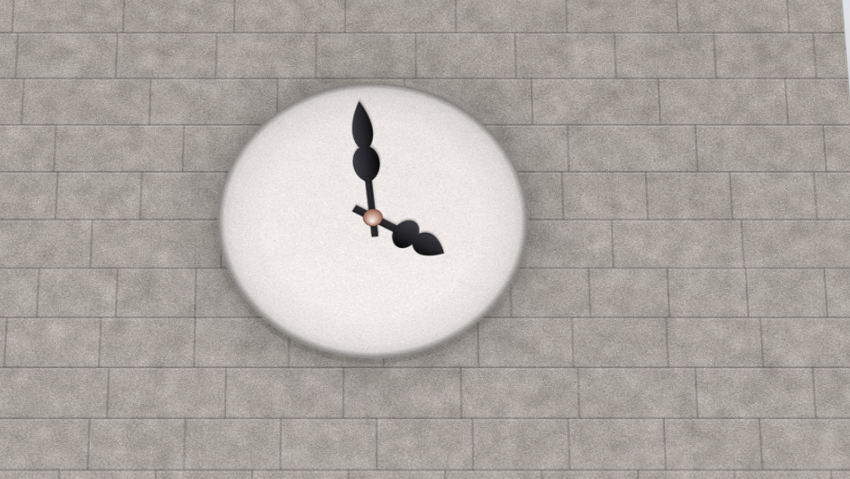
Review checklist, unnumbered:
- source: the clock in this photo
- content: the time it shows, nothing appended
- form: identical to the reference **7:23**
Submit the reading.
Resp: **3:59**
